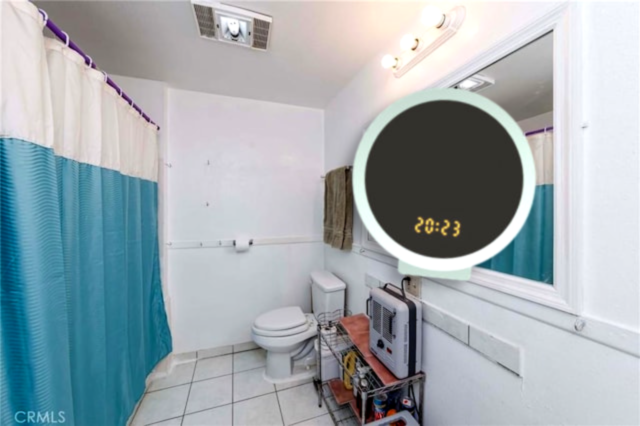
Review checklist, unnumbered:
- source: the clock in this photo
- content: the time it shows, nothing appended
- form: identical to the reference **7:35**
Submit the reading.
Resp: **20:23**
